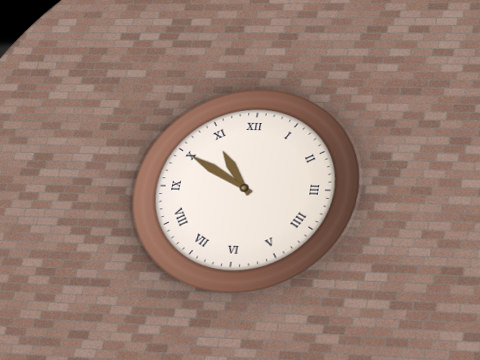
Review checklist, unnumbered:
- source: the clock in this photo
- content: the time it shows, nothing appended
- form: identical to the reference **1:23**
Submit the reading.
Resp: **10:50**
